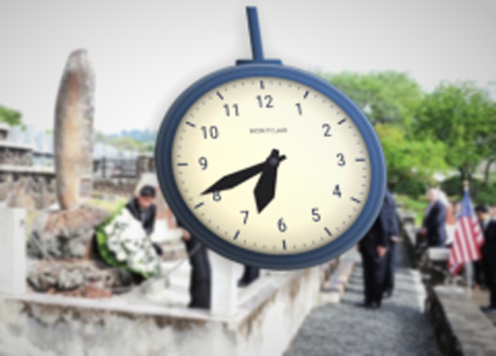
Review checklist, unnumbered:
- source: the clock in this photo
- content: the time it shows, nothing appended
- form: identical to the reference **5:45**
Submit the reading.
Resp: **6:41**
